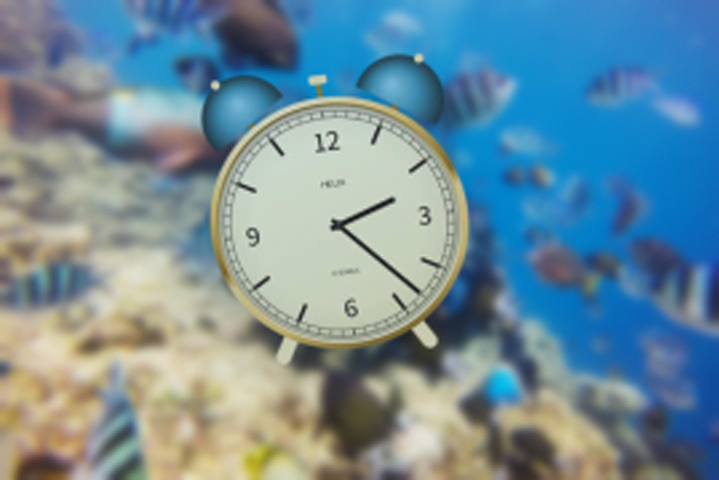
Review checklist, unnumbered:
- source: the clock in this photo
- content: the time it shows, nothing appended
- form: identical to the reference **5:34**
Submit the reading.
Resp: **2:23**
